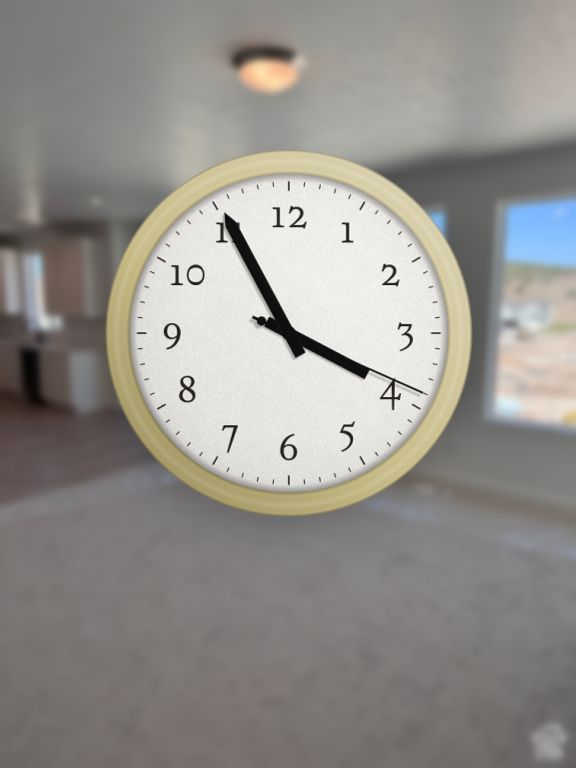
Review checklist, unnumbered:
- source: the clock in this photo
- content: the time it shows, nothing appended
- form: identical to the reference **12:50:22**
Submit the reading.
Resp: **3:55:19**
